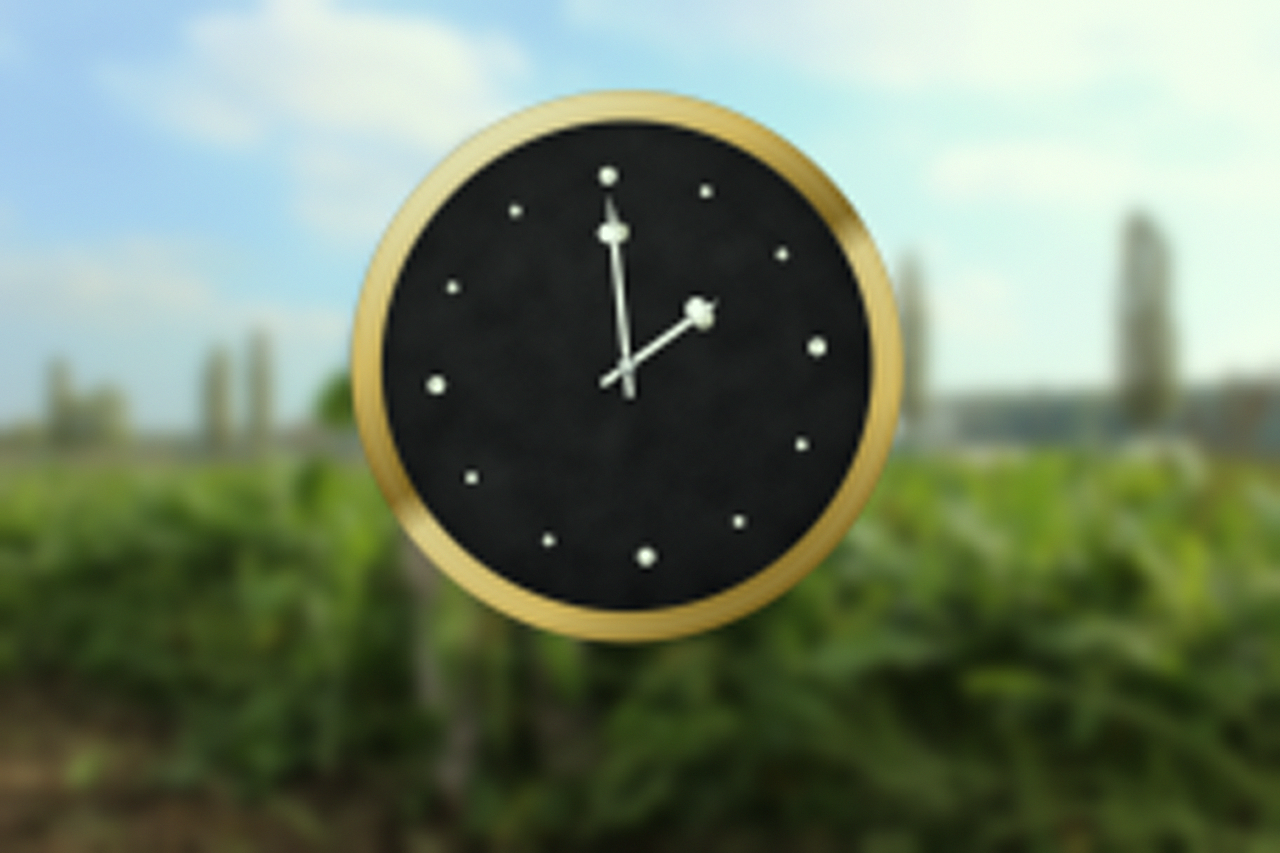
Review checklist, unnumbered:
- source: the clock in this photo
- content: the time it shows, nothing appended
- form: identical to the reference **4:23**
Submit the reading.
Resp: **2:00**
